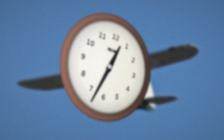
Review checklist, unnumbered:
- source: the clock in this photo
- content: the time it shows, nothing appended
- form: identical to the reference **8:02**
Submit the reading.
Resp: **12:33**
